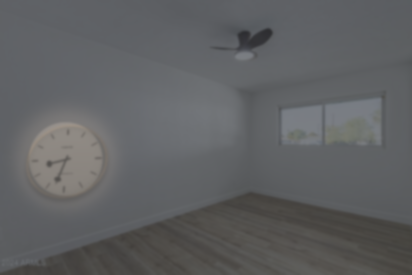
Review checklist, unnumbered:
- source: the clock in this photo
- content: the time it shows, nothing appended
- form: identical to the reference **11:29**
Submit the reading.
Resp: **8:33**
